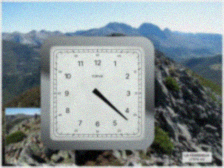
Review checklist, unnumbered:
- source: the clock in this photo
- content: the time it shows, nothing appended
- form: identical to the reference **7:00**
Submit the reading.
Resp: **4:22**
